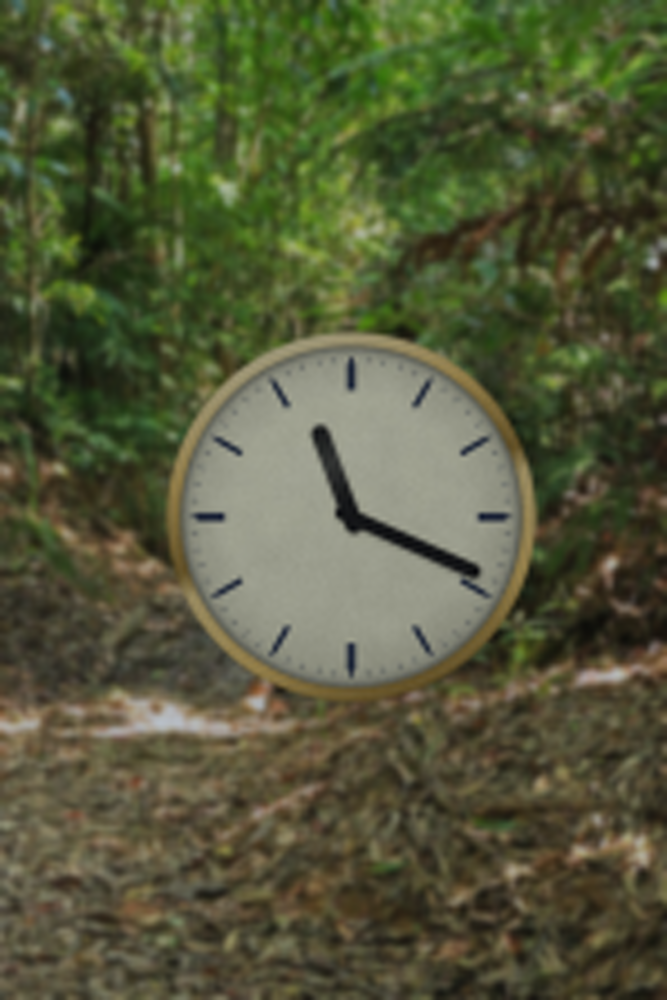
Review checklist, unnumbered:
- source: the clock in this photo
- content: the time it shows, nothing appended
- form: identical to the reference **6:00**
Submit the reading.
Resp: **11:19**
